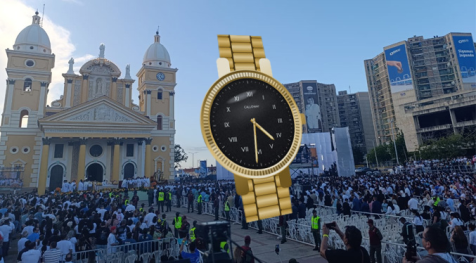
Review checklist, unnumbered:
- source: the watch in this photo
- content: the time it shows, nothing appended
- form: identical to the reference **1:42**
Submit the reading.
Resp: **4:31**
